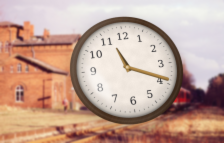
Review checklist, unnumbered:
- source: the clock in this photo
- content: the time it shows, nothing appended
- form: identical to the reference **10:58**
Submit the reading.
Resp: **11:19**
